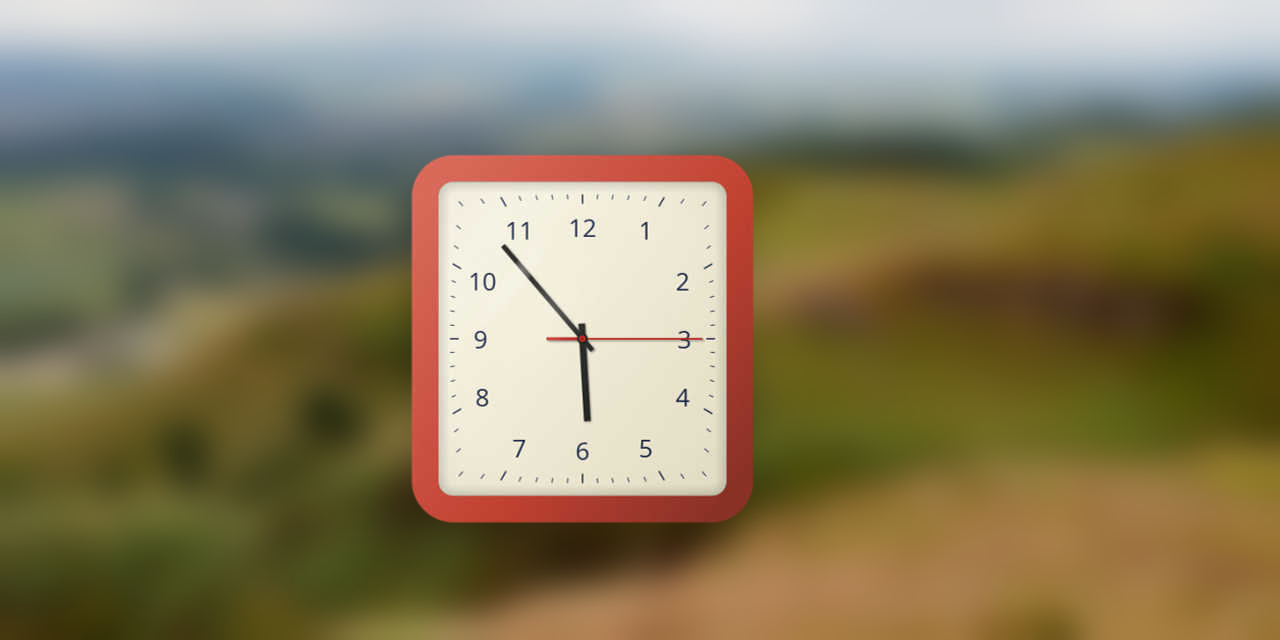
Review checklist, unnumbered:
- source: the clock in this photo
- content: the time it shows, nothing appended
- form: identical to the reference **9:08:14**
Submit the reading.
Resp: **5:53:15**
